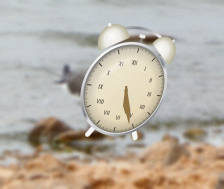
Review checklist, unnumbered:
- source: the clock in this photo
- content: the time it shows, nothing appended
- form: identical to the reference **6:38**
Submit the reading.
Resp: **5:26**
